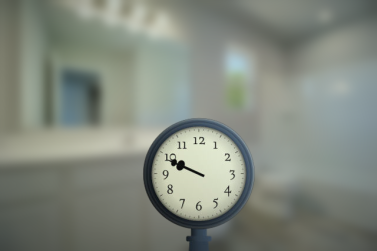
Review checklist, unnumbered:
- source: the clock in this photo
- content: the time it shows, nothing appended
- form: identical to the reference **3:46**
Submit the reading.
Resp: **9:49**
